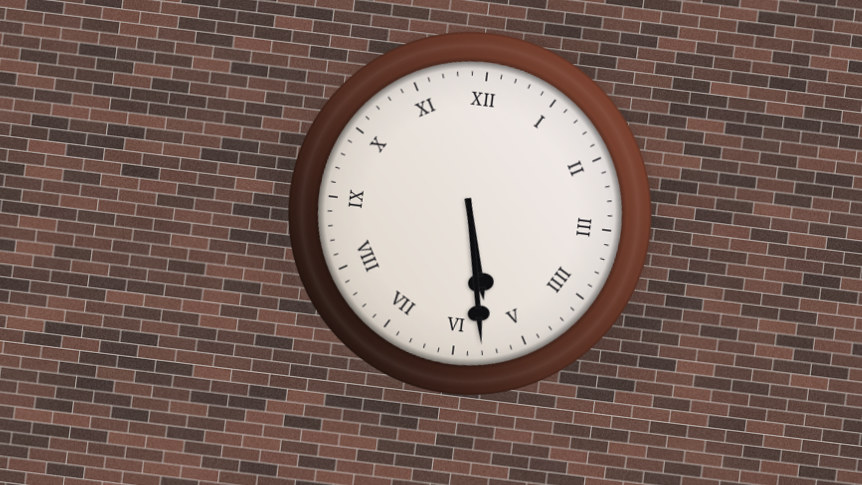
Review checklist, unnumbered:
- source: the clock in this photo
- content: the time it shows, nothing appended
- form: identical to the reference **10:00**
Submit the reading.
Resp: **5:28**
